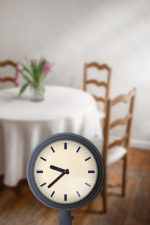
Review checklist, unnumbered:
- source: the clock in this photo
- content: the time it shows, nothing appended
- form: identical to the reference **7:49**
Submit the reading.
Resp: **9:38**
